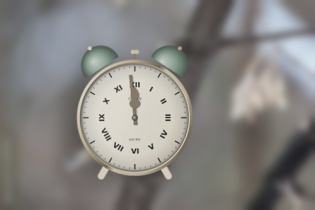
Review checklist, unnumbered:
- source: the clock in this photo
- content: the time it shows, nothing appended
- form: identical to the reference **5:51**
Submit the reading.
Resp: **11:59**
